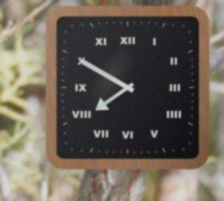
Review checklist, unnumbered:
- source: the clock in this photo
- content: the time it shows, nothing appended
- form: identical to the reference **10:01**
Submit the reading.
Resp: **7:50**
